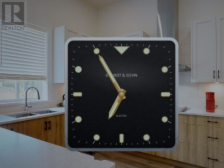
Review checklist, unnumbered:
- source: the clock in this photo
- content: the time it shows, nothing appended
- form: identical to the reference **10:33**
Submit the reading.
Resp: **6:55**
